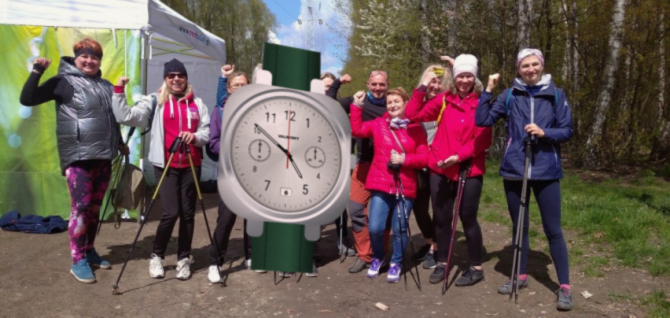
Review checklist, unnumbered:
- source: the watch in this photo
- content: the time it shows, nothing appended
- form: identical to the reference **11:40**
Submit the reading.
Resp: **4:51**
